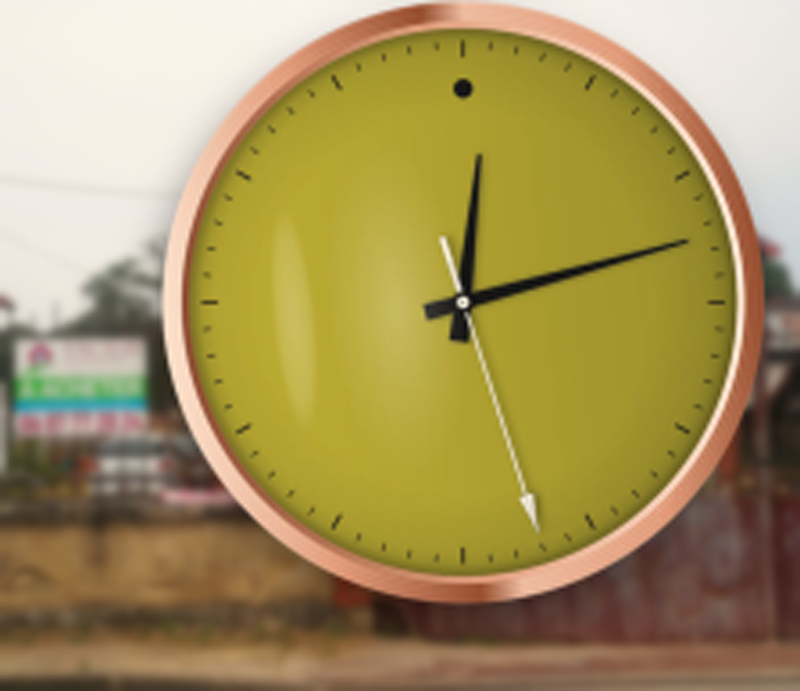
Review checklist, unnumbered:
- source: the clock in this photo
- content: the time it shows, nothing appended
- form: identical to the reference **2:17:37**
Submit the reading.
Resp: **12:12:27**
